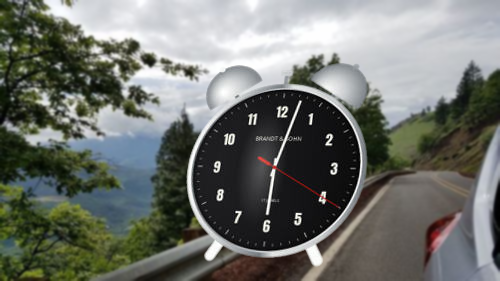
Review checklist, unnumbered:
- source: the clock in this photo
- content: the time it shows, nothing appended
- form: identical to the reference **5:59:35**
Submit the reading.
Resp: **6:02:20**
